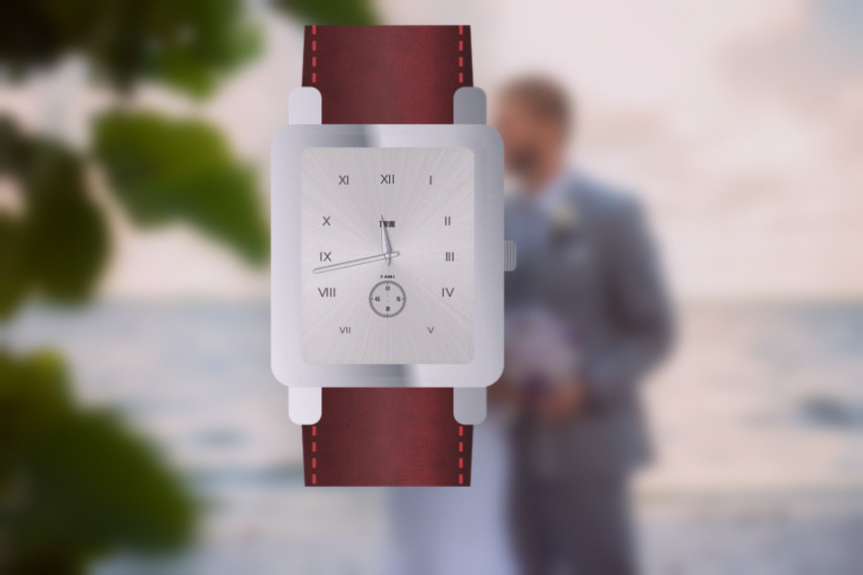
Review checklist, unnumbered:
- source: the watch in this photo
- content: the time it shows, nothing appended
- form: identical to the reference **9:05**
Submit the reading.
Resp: **11:43**
